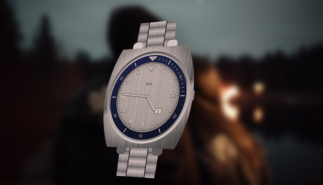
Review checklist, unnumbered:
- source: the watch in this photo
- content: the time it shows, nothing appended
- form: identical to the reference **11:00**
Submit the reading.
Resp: **4:46**
